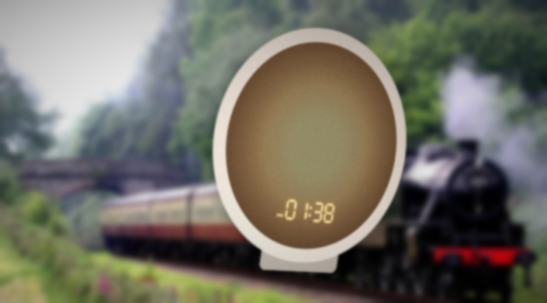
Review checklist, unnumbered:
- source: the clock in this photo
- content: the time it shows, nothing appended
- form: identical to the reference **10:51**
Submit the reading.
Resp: **1:38**
